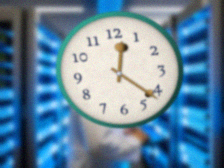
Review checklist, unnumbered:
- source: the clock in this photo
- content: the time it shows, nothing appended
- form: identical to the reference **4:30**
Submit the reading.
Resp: **12:22**
